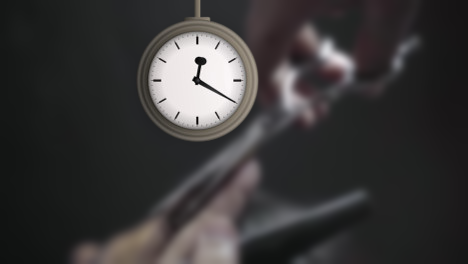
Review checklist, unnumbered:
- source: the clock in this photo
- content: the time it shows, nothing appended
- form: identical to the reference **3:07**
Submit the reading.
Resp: **12:20**
